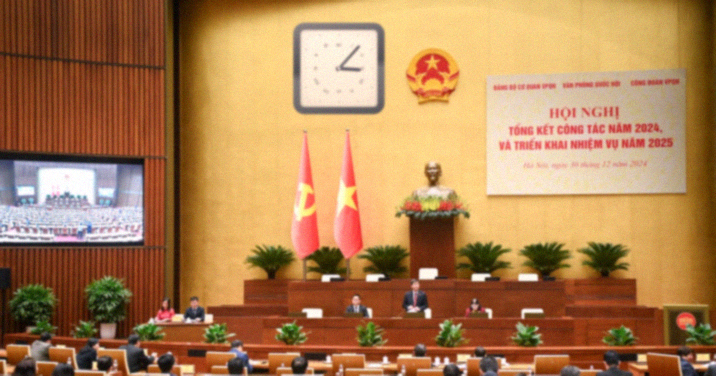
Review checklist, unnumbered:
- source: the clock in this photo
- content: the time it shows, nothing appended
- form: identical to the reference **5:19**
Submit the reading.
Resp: **3:07**
